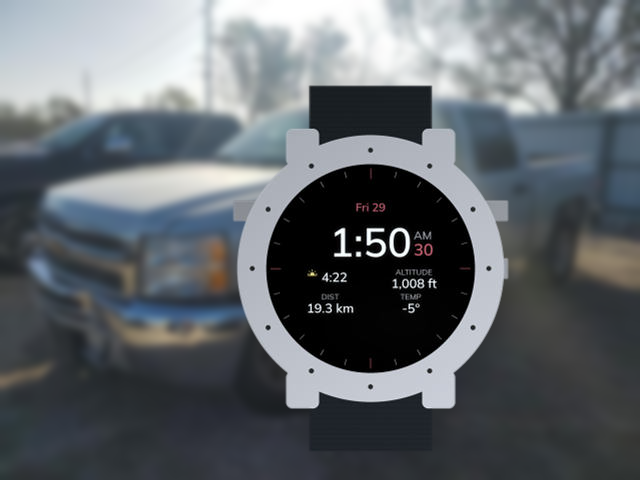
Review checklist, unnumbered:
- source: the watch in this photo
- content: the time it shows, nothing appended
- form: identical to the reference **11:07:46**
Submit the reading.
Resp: **1:50:30**
